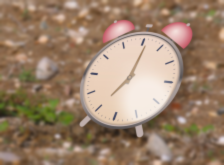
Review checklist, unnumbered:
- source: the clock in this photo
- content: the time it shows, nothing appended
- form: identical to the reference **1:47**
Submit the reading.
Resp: **7:01**
